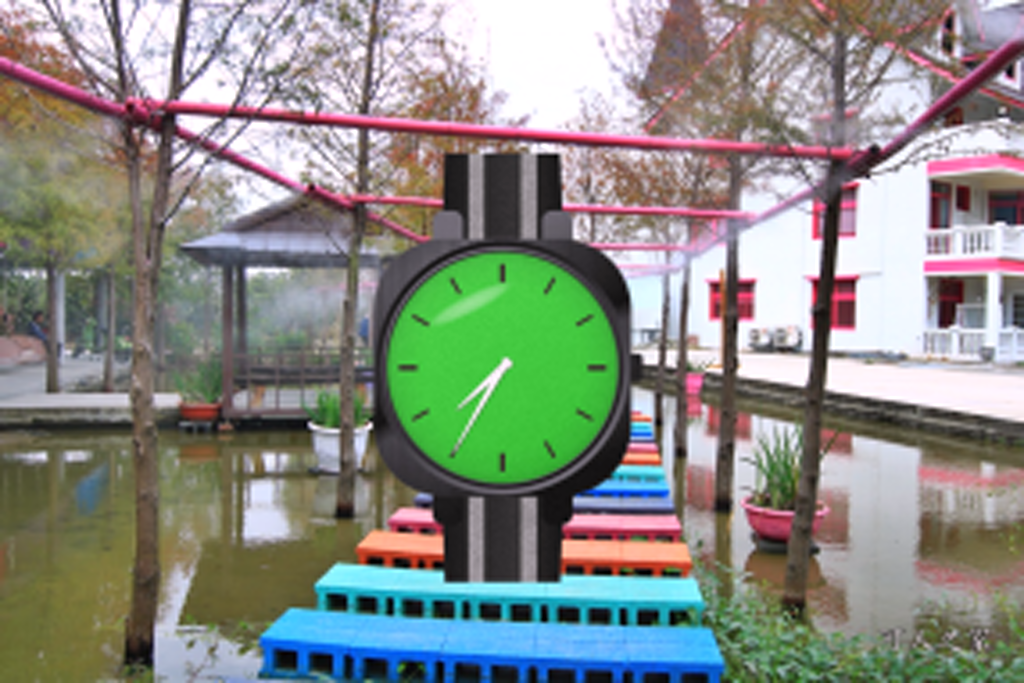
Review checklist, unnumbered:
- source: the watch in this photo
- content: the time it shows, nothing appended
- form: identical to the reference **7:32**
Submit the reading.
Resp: **7:35**
